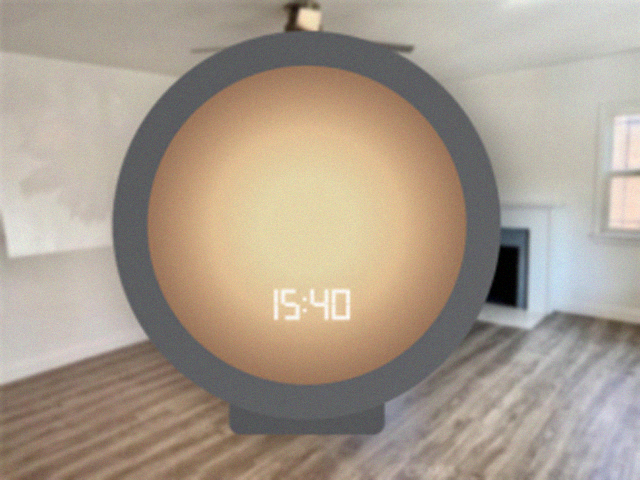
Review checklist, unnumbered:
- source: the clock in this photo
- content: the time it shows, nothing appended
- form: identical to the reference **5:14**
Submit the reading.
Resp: **15:40**
